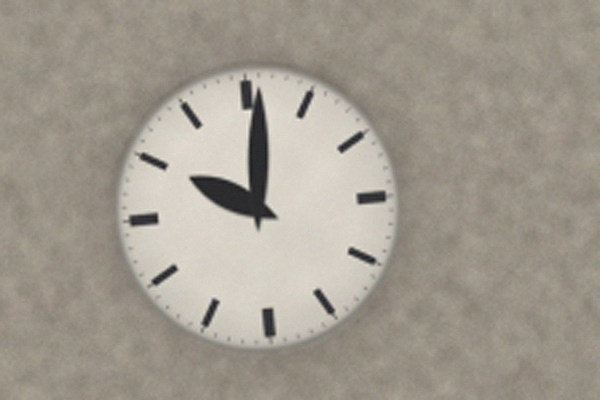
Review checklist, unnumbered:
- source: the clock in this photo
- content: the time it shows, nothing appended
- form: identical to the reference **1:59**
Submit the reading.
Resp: **10:01**
